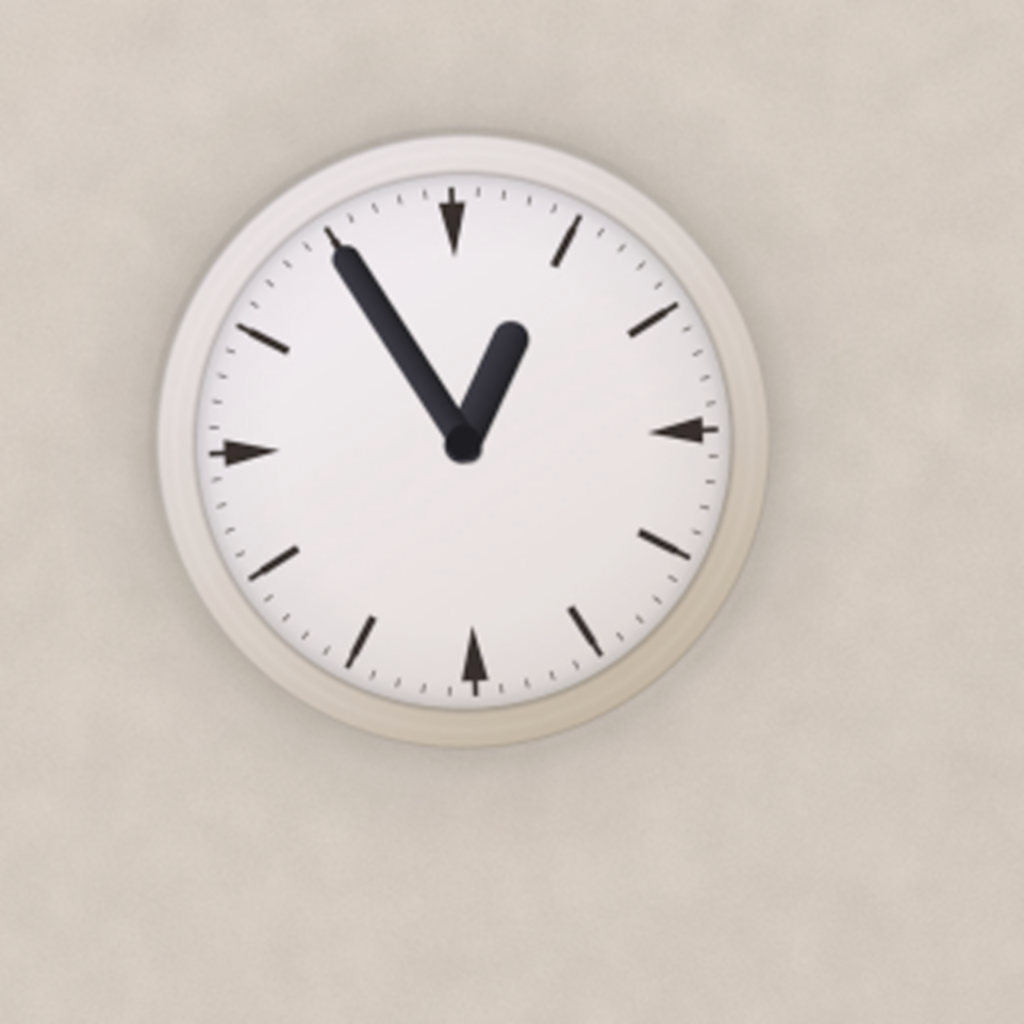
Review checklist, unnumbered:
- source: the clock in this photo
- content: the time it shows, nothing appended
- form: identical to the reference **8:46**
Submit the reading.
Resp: **12:55**
